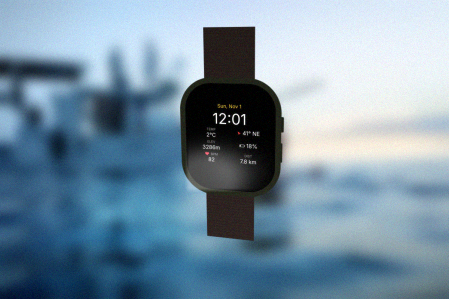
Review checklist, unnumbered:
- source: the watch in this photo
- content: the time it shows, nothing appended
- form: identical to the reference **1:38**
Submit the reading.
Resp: **12:01**
